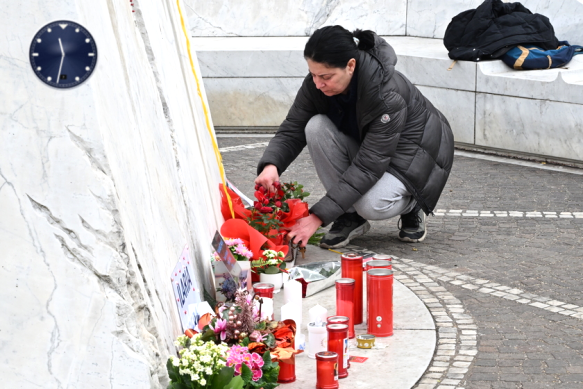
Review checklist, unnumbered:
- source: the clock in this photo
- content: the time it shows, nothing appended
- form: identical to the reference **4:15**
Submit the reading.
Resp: **11:32**
